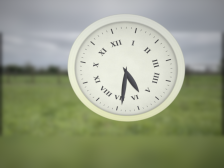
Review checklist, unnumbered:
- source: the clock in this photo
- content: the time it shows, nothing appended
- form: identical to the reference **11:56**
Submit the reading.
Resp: **5:34**
